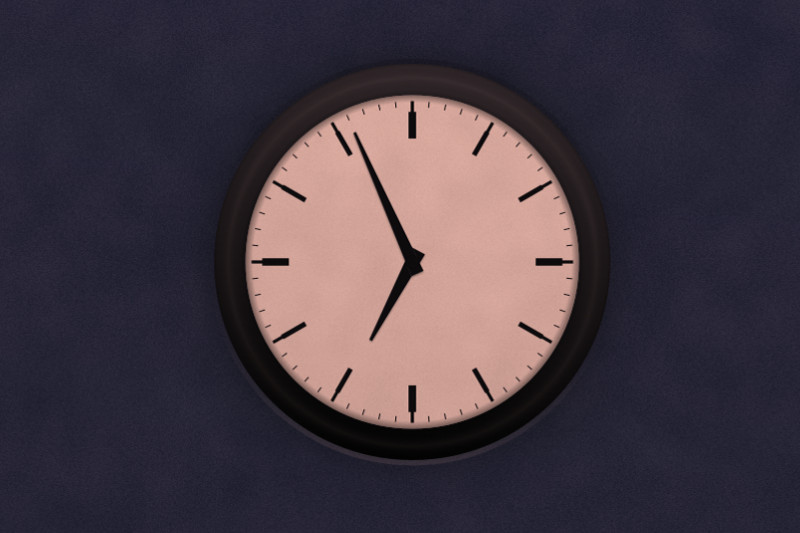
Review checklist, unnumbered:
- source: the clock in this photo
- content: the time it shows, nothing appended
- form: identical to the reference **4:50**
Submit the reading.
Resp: **6:56**
